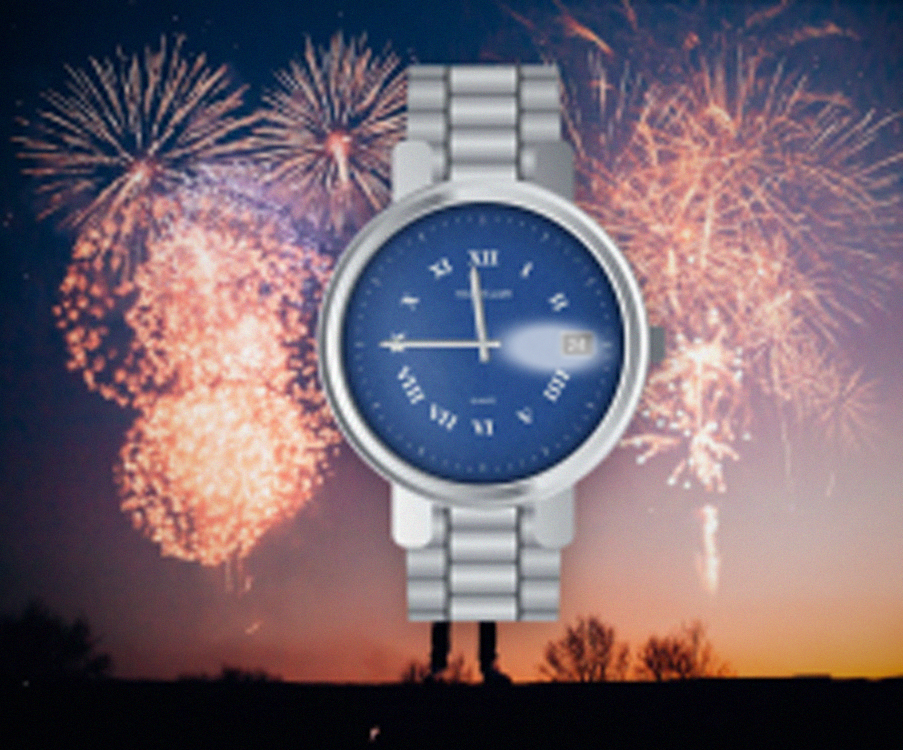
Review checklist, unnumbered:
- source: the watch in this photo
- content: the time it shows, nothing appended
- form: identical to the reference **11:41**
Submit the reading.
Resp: **11:45**
